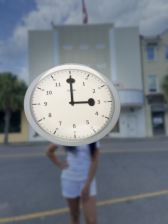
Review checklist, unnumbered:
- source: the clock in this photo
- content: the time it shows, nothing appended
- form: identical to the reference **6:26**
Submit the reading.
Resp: **3:00**
